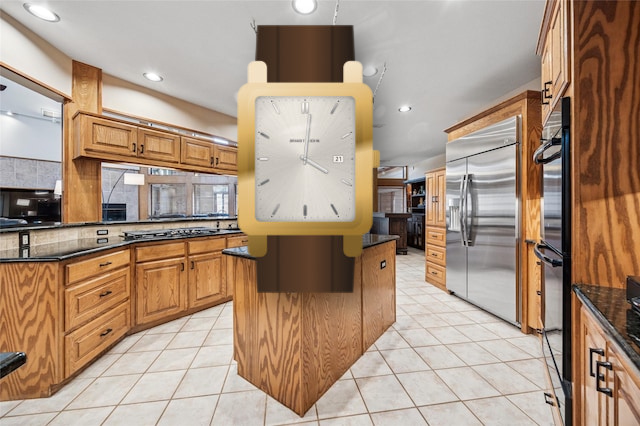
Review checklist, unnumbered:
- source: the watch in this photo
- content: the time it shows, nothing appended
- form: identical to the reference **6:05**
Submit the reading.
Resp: **4:01**
